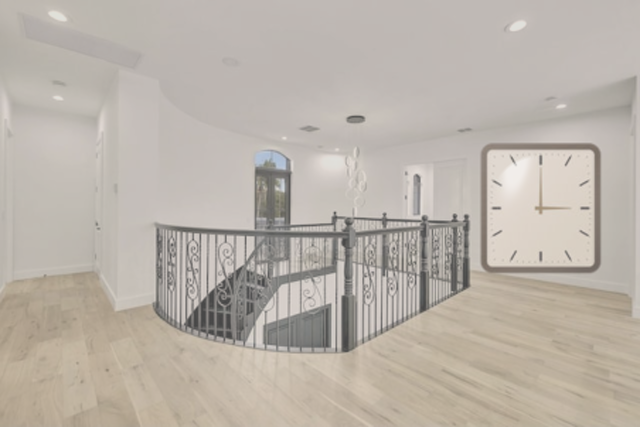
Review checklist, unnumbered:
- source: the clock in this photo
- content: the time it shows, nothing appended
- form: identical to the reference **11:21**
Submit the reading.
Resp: **3:00**
